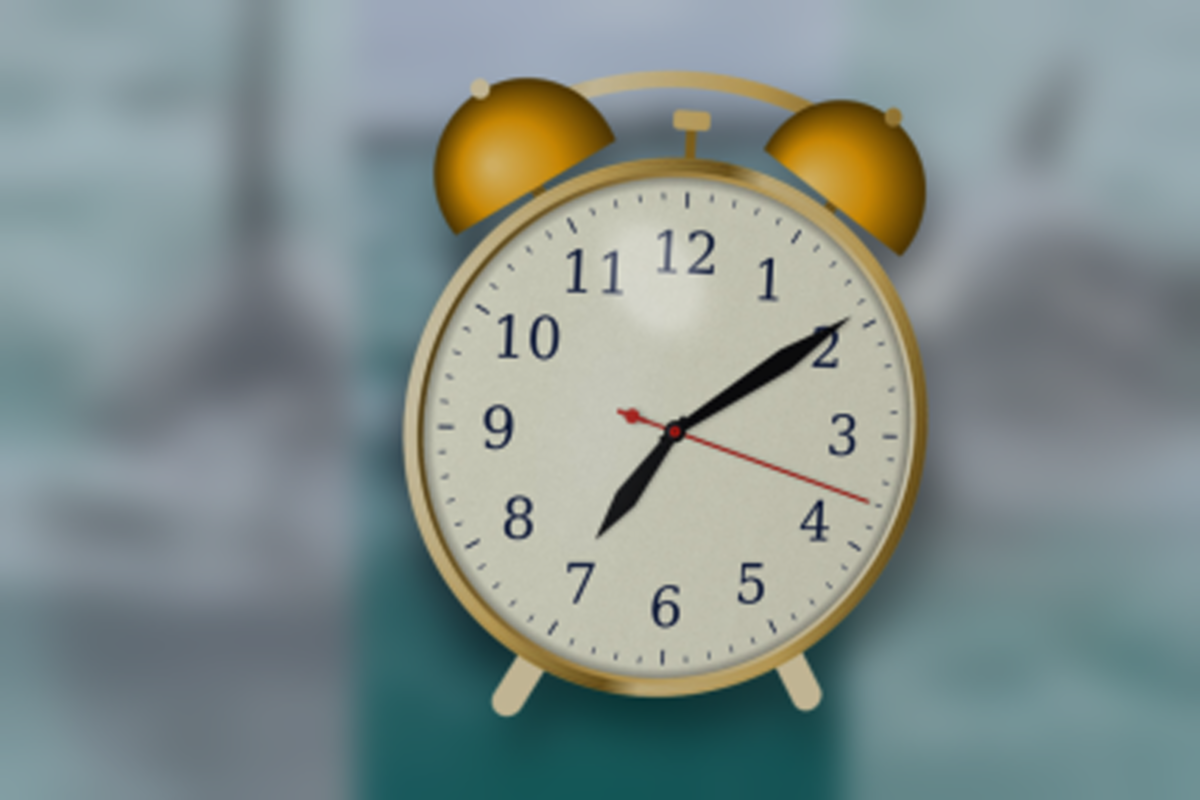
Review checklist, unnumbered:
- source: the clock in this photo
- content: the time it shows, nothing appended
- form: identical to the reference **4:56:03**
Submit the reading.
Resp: **7:09:18**
